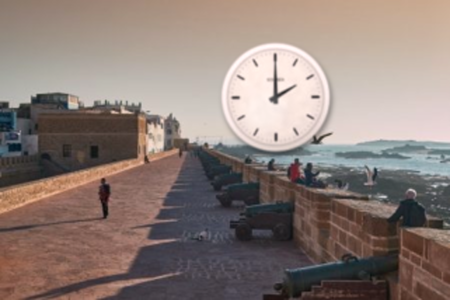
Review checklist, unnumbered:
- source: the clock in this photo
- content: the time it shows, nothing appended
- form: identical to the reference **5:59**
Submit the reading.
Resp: **2:00**
